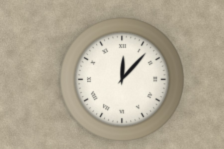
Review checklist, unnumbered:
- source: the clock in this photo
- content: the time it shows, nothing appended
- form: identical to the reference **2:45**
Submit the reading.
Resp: **12:07**
